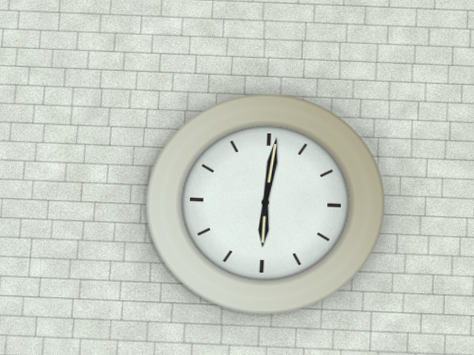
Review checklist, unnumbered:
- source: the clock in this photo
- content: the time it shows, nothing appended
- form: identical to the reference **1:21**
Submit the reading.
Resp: **6:01**
